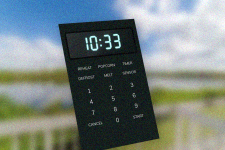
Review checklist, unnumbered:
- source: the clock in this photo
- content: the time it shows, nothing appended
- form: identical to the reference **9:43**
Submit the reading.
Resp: **10:33**
